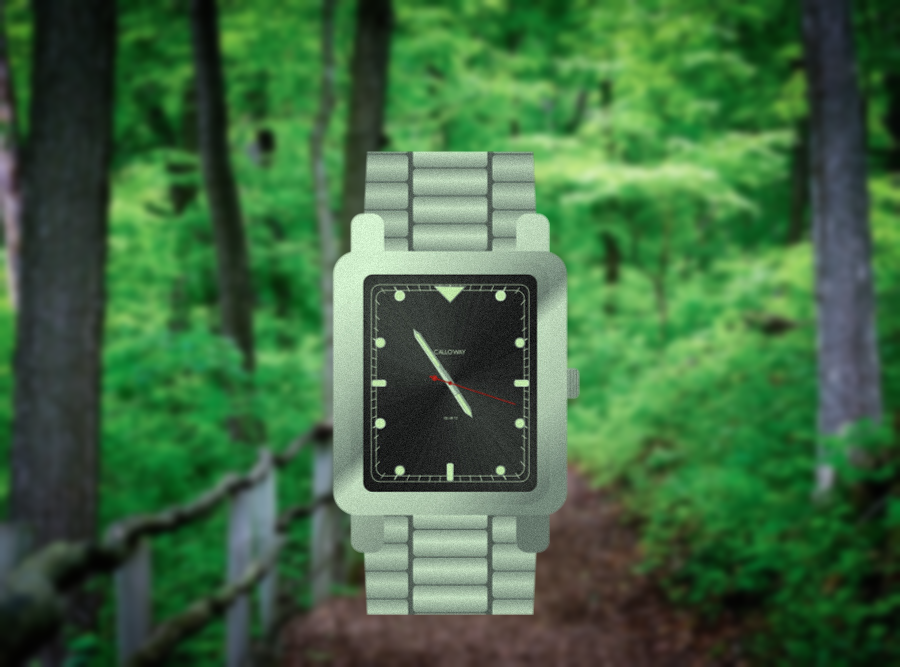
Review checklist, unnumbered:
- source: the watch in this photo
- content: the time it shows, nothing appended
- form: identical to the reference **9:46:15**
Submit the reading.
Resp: **4:54:18**
